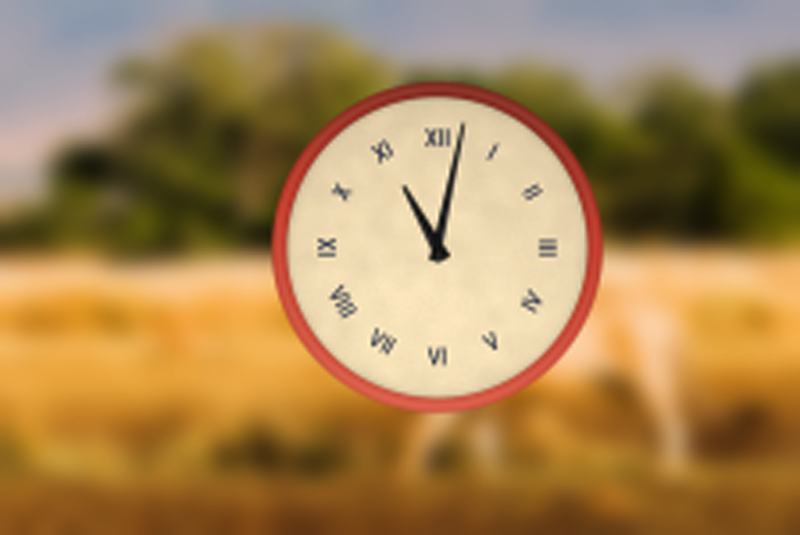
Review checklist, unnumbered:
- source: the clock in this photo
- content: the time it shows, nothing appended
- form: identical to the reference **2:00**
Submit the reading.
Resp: **11:02**
